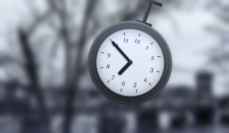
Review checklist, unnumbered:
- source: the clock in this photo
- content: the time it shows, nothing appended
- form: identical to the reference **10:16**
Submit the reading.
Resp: **6:50**
